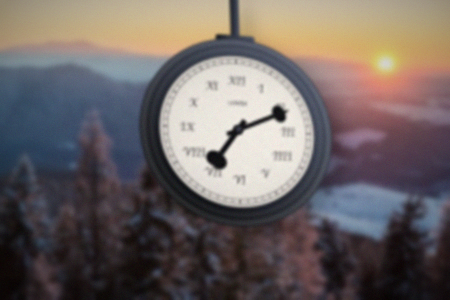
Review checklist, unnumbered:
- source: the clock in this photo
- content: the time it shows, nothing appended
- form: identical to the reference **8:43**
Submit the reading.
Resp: **7:11**
